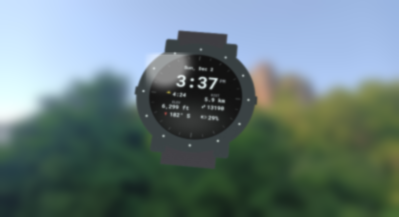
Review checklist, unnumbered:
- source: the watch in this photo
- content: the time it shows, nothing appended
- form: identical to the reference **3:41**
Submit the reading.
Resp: **3:37**
